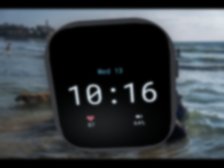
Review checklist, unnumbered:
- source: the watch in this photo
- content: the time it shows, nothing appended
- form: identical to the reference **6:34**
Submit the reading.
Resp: **10:16**
